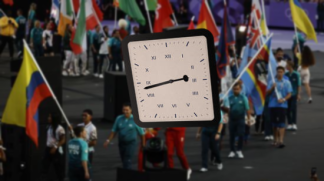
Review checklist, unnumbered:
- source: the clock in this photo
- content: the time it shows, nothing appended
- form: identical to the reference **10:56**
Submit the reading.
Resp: **2:43**
